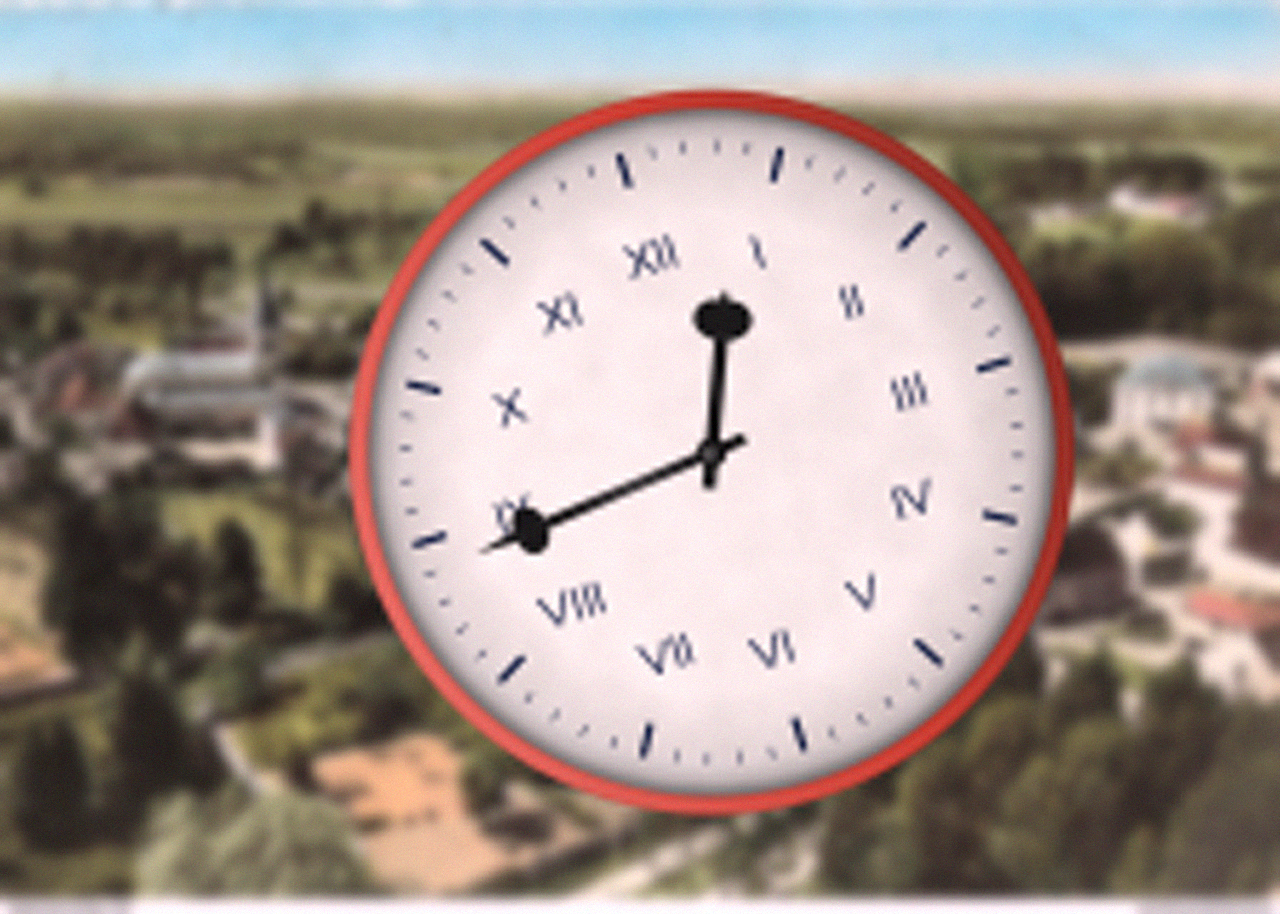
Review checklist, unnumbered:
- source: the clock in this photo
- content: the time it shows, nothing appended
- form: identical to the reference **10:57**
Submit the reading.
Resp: **12:44**
